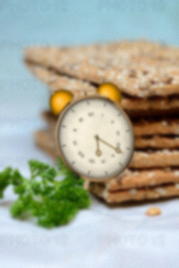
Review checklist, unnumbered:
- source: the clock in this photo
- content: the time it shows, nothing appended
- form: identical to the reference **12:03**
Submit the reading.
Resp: **6:22**
